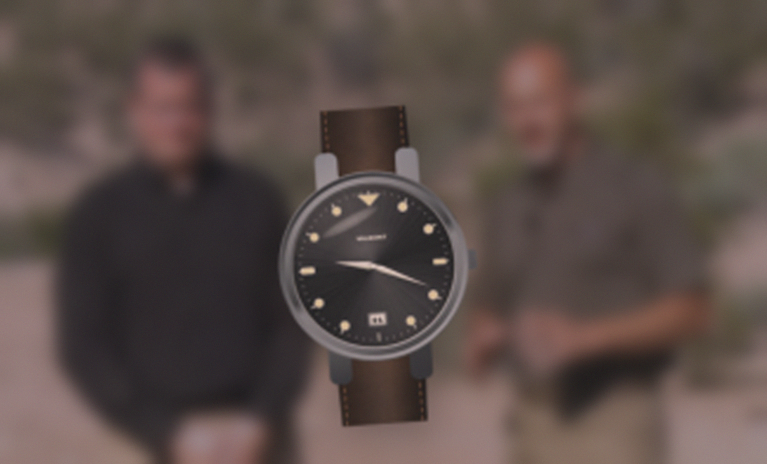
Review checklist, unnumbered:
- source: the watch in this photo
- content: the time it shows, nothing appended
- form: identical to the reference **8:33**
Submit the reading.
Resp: **9:19**
